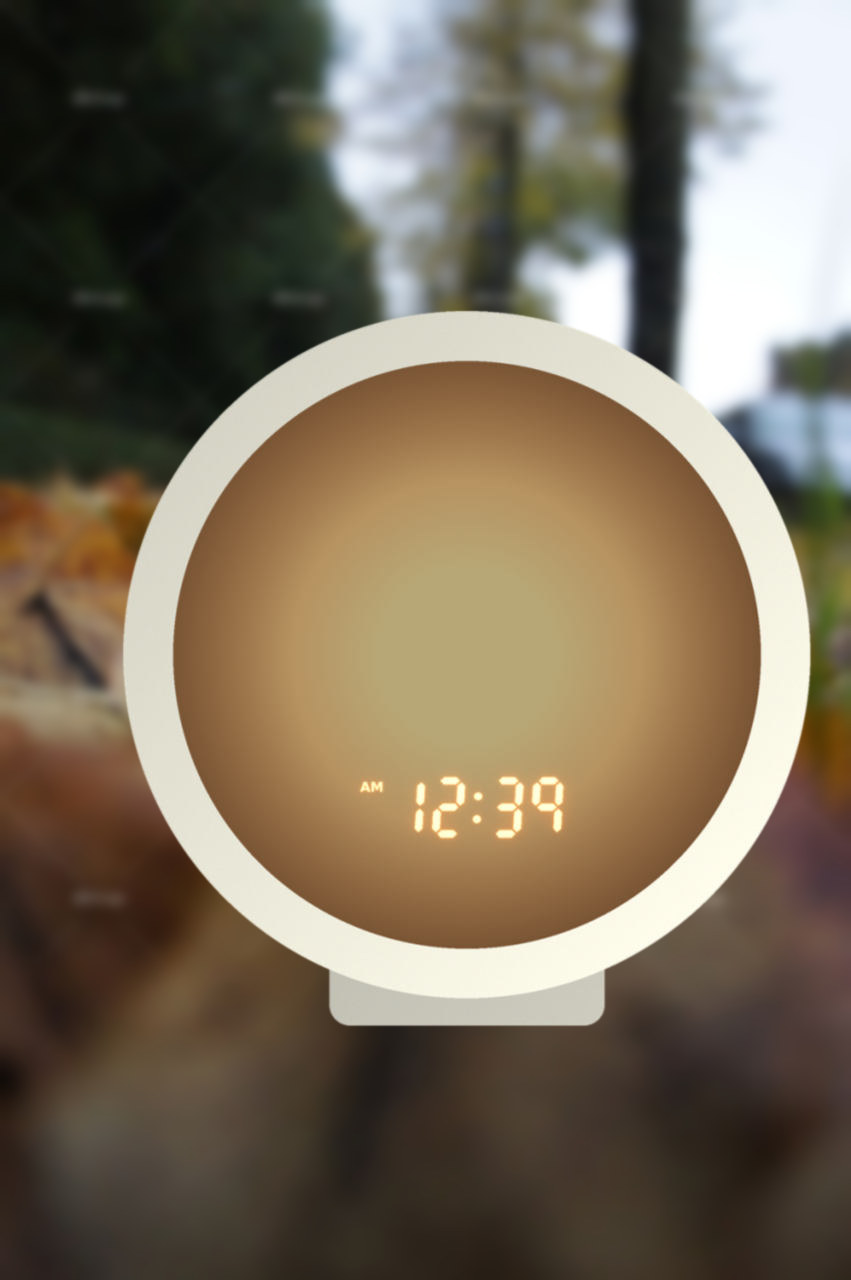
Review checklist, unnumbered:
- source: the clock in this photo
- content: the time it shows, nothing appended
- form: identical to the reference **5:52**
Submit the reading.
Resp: **12:39**
